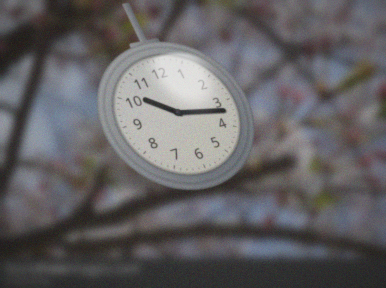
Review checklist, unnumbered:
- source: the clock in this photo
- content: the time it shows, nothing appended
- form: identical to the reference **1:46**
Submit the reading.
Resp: **10:17**
